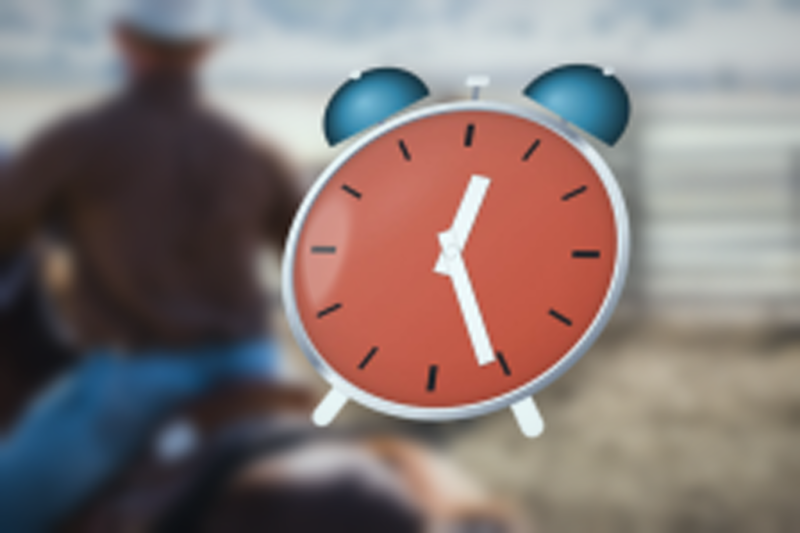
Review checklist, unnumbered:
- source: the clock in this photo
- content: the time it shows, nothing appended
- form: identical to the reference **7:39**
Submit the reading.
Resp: **12:26**
